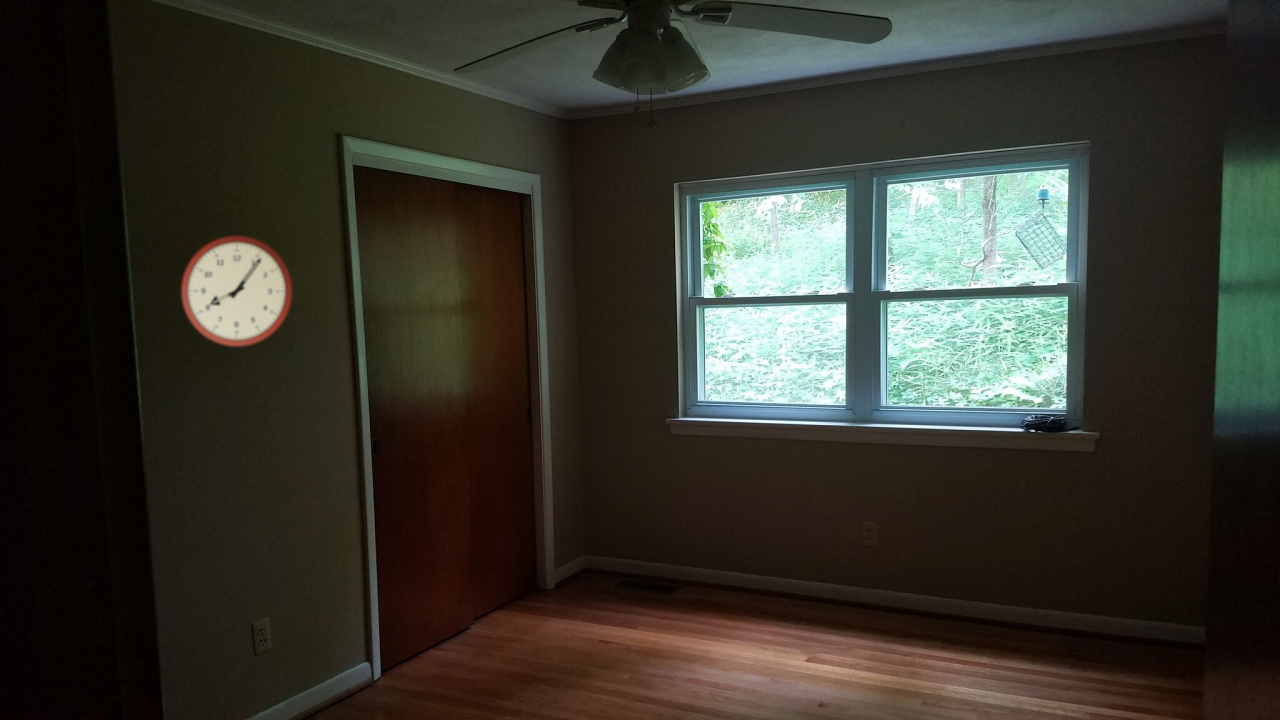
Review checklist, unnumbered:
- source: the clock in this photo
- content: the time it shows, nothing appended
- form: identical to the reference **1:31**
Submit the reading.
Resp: **8:06**
